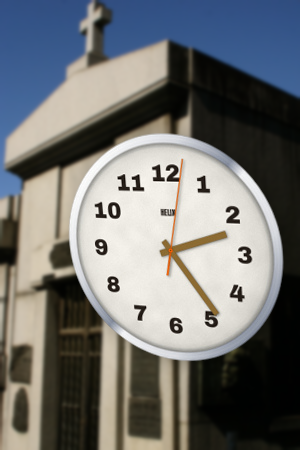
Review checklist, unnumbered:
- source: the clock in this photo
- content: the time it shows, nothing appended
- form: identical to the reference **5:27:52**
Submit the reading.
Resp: **2:24:02**
